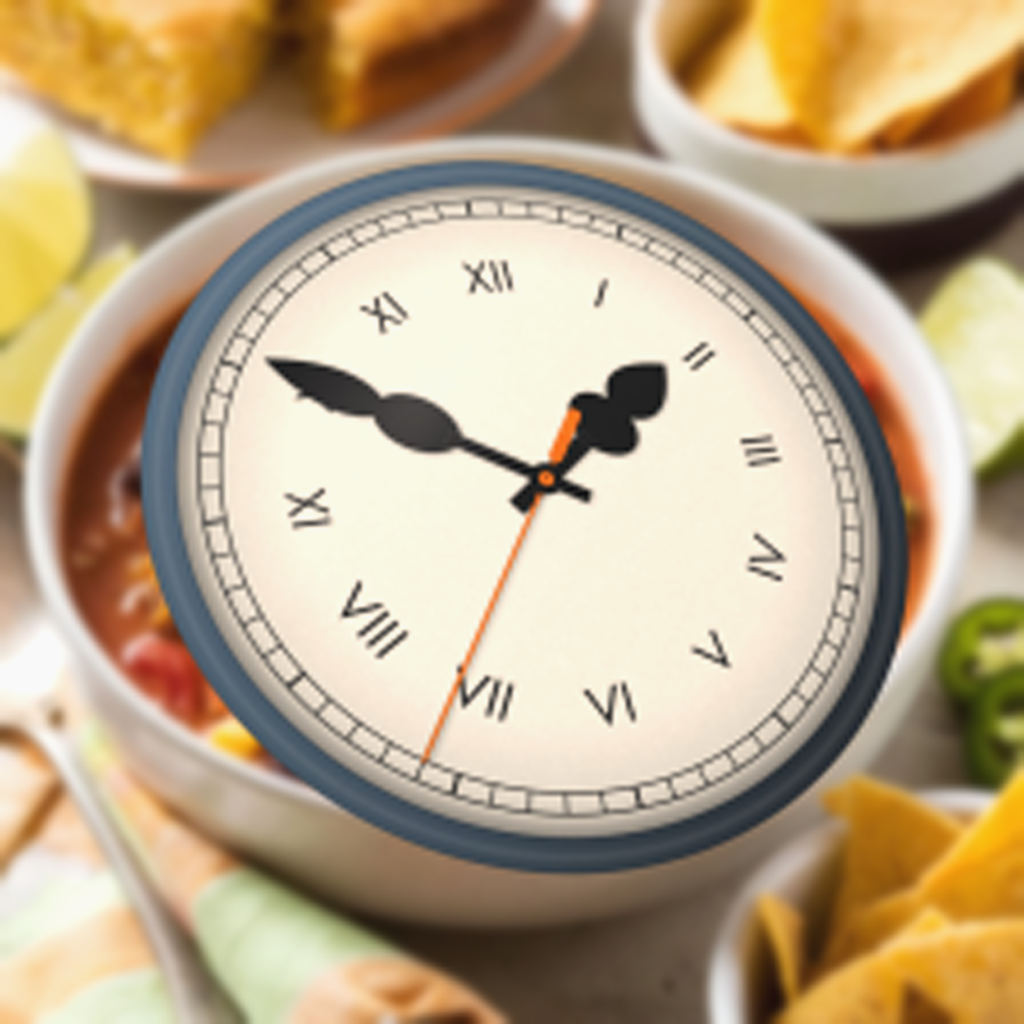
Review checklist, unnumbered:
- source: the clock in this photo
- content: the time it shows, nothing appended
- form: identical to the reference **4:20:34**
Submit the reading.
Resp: **1:50:36**
